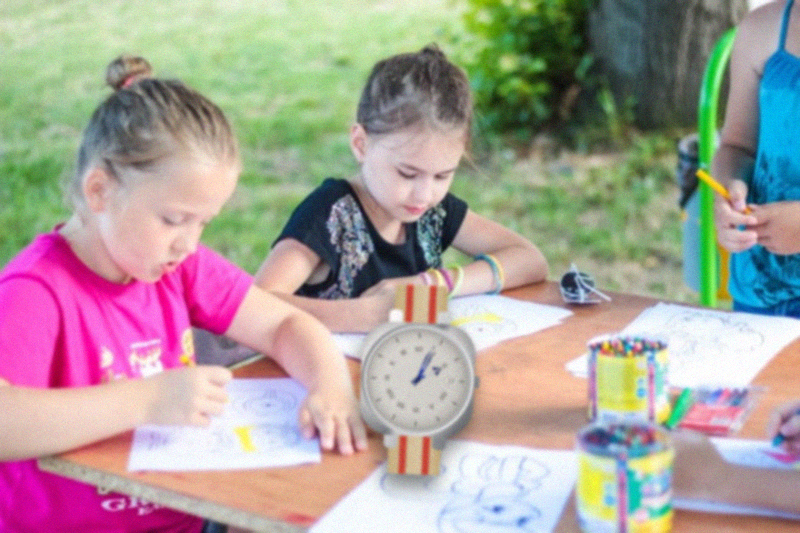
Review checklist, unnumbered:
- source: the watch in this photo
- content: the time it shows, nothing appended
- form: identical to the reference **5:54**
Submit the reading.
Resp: **2:04**
